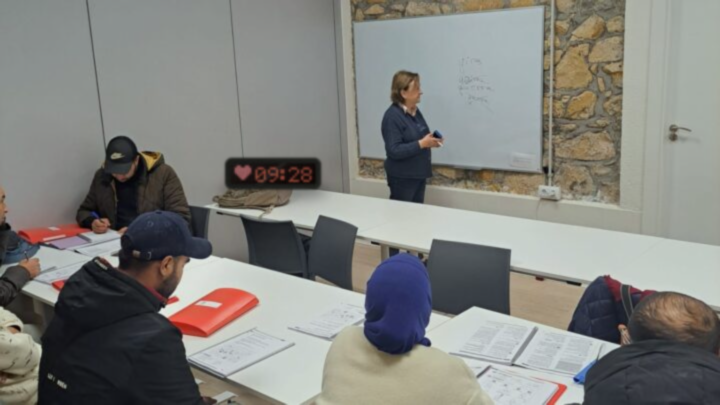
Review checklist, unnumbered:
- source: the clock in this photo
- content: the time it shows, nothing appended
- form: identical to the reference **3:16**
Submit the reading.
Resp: **9:28**
